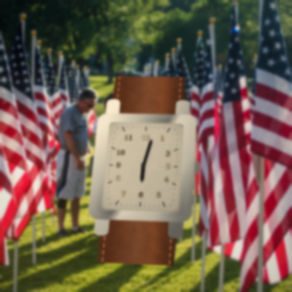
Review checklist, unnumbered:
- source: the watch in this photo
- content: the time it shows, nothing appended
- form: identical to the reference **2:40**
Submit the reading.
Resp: **6:02**
